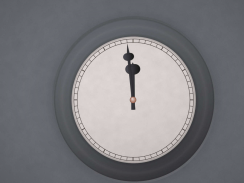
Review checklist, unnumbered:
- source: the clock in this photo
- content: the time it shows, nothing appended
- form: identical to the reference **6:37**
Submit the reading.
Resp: **11:59**
